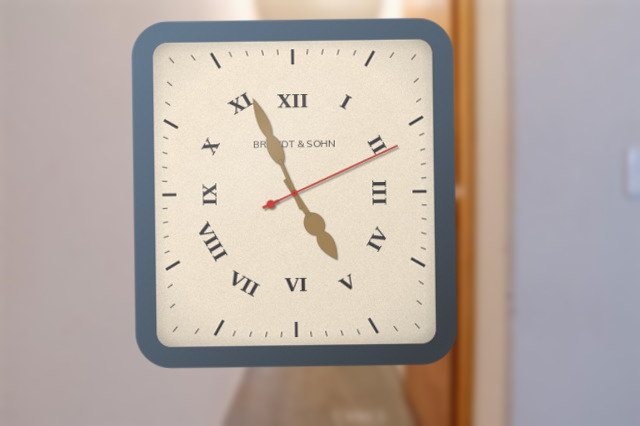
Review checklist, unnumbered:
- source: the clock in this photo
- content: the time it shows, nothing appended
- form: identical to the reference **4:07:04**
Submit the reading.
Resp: **4:56:11**
